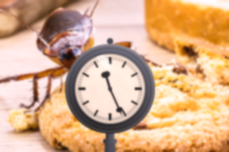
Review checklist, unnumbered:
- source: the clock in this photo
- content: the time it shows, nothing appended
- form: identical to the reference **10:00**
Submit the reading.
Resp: **11:26**
